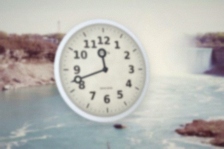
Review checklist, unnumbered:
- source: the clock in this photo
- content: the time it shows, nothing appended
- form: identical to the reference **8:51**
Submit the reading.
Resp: **11:42**
